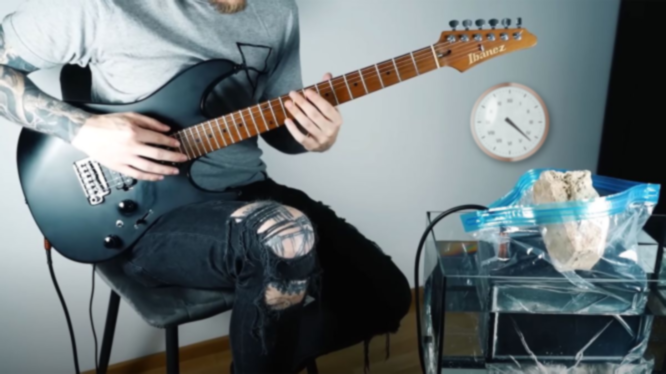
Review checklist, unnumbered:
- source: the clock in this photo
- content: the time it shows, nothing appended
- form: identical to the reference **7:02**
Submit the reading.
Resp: **4:22**
